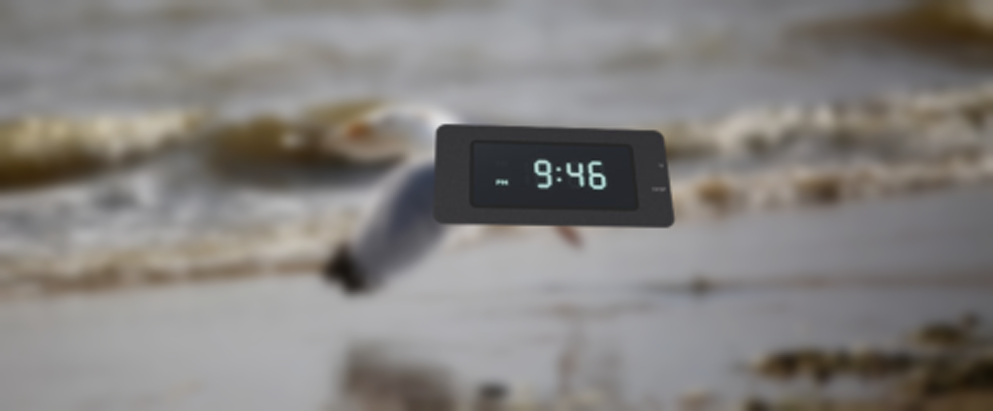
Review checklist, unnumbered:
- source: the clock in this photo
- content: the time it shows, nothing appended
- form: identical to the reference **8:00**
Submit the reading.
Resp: **9:46**
